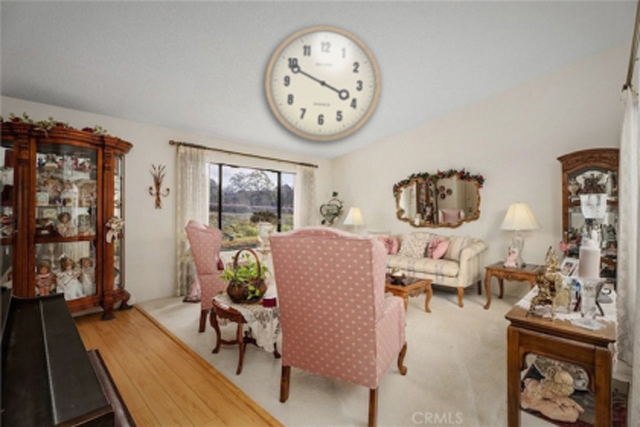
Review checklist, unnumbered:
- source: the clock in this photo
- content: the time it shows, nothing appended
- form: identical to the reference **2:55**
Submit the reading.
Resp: **3:49**
